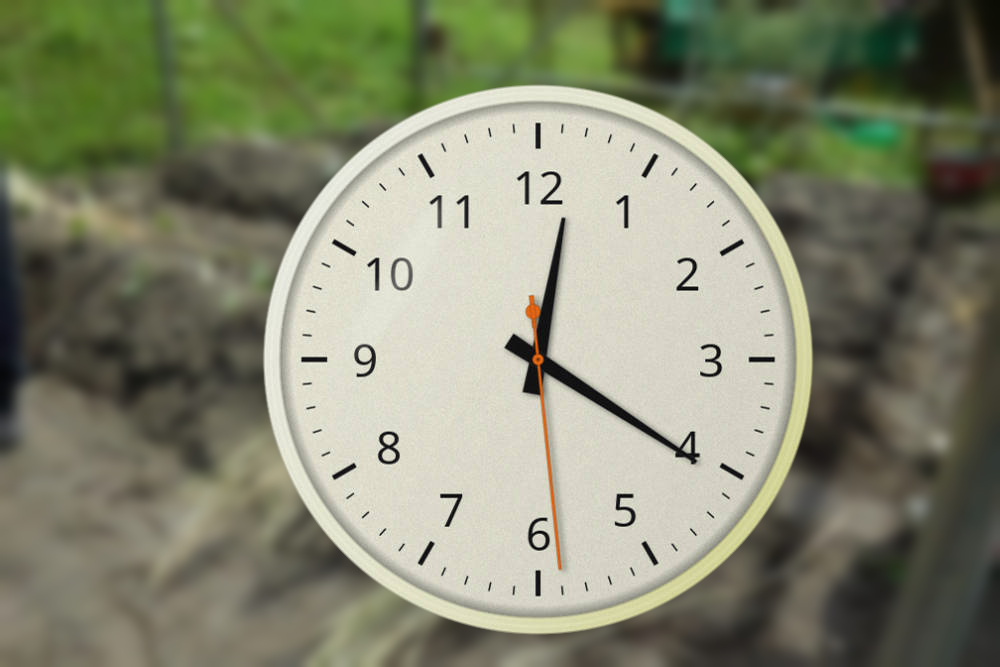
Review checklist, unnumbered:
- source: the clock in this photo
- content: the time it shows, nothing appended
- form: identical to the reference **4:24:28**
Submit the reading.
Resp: **12:20:29**
